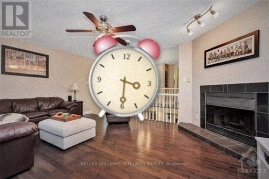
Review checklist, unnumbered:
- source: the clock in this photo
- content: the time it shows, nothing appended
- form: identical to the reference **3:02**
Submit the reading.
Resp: **3:30**
